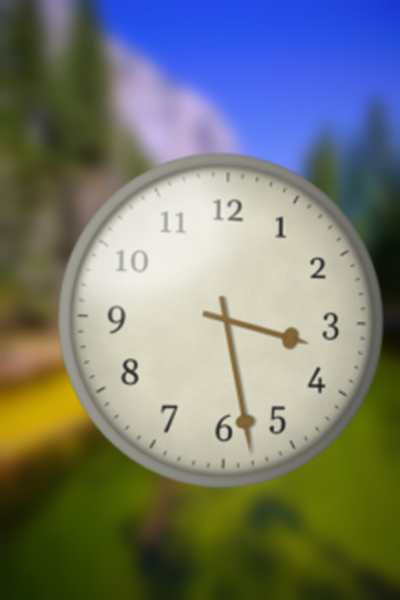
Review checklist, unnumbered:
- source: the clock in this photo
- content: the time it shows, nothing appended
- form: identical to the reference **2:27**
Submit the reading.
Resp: **3:28**
